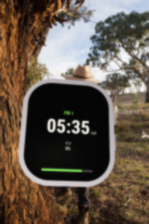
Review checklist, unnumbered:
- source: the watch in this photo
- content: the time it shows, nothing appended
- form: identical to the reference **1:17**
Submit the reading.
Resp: **5:35**
